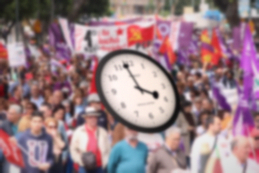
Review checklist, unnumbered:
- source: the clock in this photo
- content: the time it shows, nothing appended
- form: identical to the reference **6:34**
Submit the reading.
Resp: **3:58**
